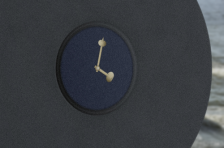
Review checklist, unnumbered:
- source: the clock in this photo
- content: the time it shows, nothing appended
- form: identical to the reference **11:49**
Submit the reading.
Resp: **4:02**
